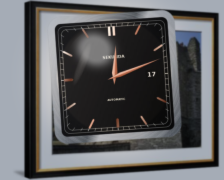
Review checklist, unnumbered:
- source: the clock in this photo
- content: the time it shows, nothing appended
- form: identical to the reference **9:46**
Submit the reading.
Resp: **12:12**
